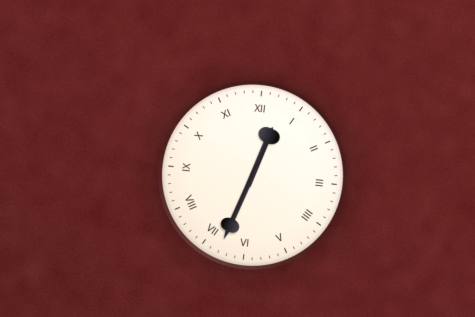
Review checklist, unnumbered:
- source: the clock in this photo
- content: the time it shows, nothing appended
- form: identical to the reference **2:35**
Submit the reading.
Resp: **12:33**
